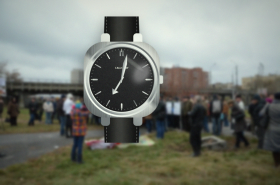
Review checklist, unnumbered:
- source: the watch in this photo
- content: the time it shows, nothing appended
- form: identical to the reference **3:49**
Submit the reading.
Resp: **7:02**
